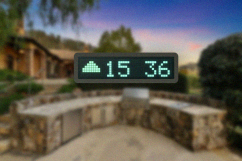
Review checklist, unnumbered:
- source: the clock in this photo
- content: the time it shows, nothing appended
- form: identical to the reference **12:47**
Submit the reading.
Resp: **15:36**
